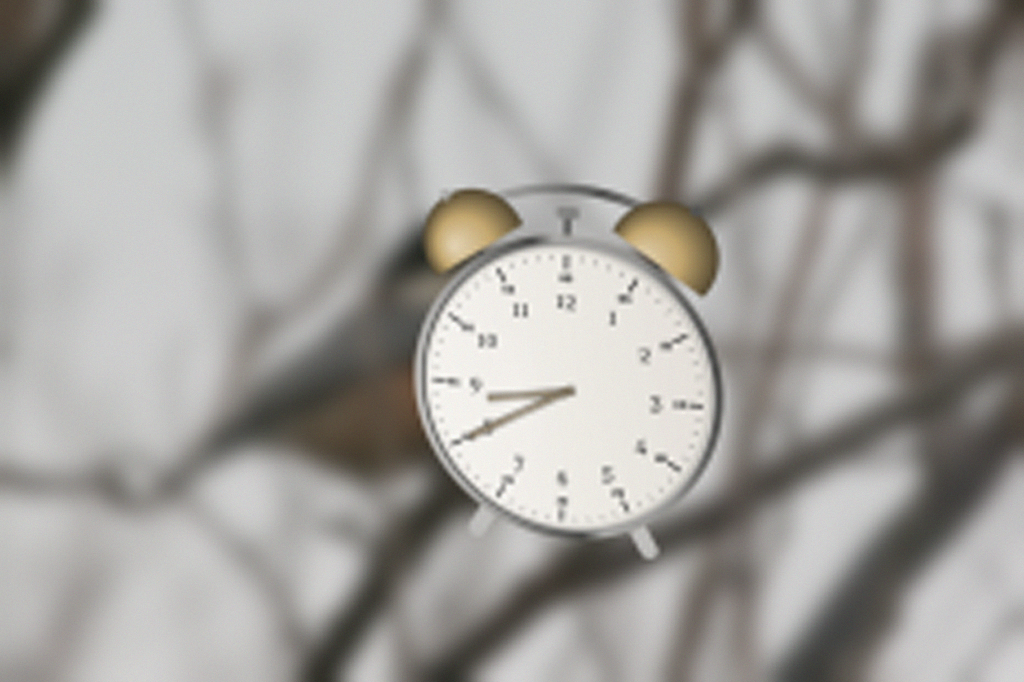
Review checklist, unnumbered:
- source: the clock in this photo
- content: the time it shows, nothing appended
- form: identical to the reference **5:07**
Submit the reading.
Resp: **8:40**
